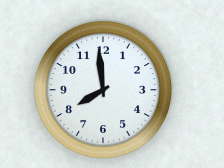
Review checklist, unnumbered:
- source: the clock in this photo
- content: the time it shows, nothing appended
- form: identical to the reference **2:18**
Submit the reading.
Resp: **7:59**
